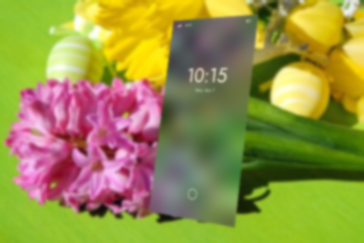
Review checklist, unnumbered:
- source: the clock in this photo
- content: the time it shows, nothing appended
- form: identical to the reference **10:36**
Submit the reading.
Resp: **10:15**
